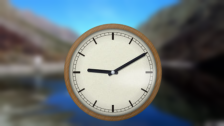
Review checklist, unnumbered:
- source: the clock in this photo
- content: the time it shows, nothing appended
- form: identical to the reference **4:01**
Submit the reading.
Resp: **9:10**
